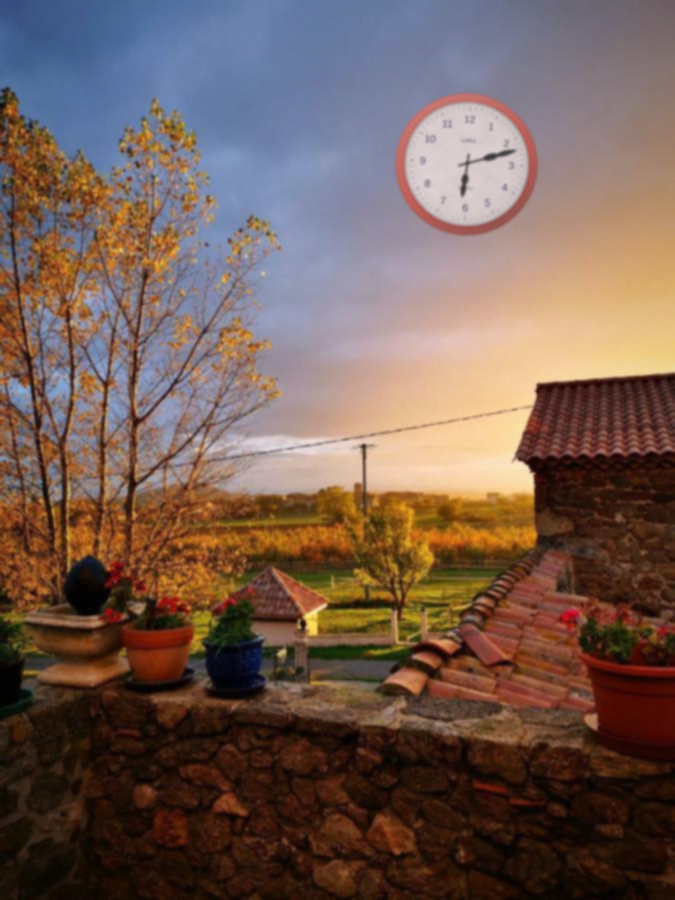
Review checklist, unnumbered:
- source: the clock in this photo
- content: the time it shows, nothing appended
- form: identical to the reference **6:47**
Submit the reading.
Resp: **6:12**
